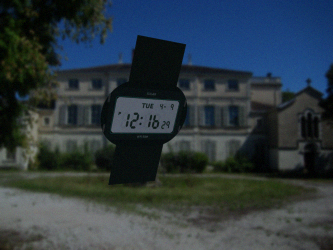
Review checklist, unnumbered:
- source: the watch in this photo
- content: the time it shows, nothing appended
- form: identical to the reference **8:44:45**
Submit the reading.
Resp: **12:16:29**
